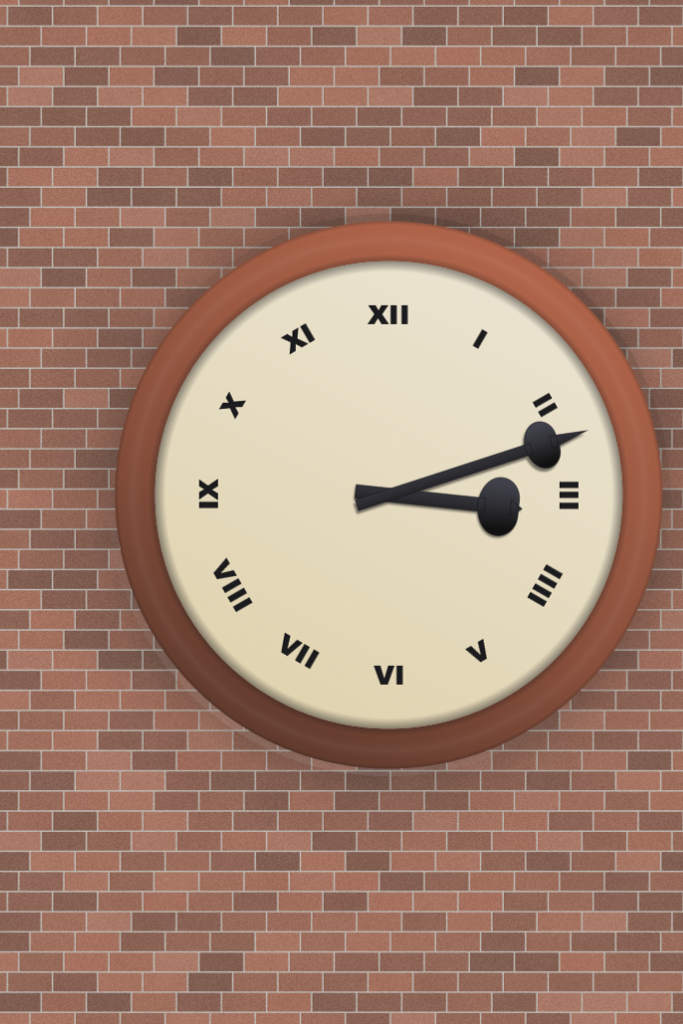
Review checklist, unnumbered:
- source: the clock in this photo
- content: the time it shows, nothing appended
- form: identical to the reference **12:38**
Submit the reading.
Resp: **3:12**
